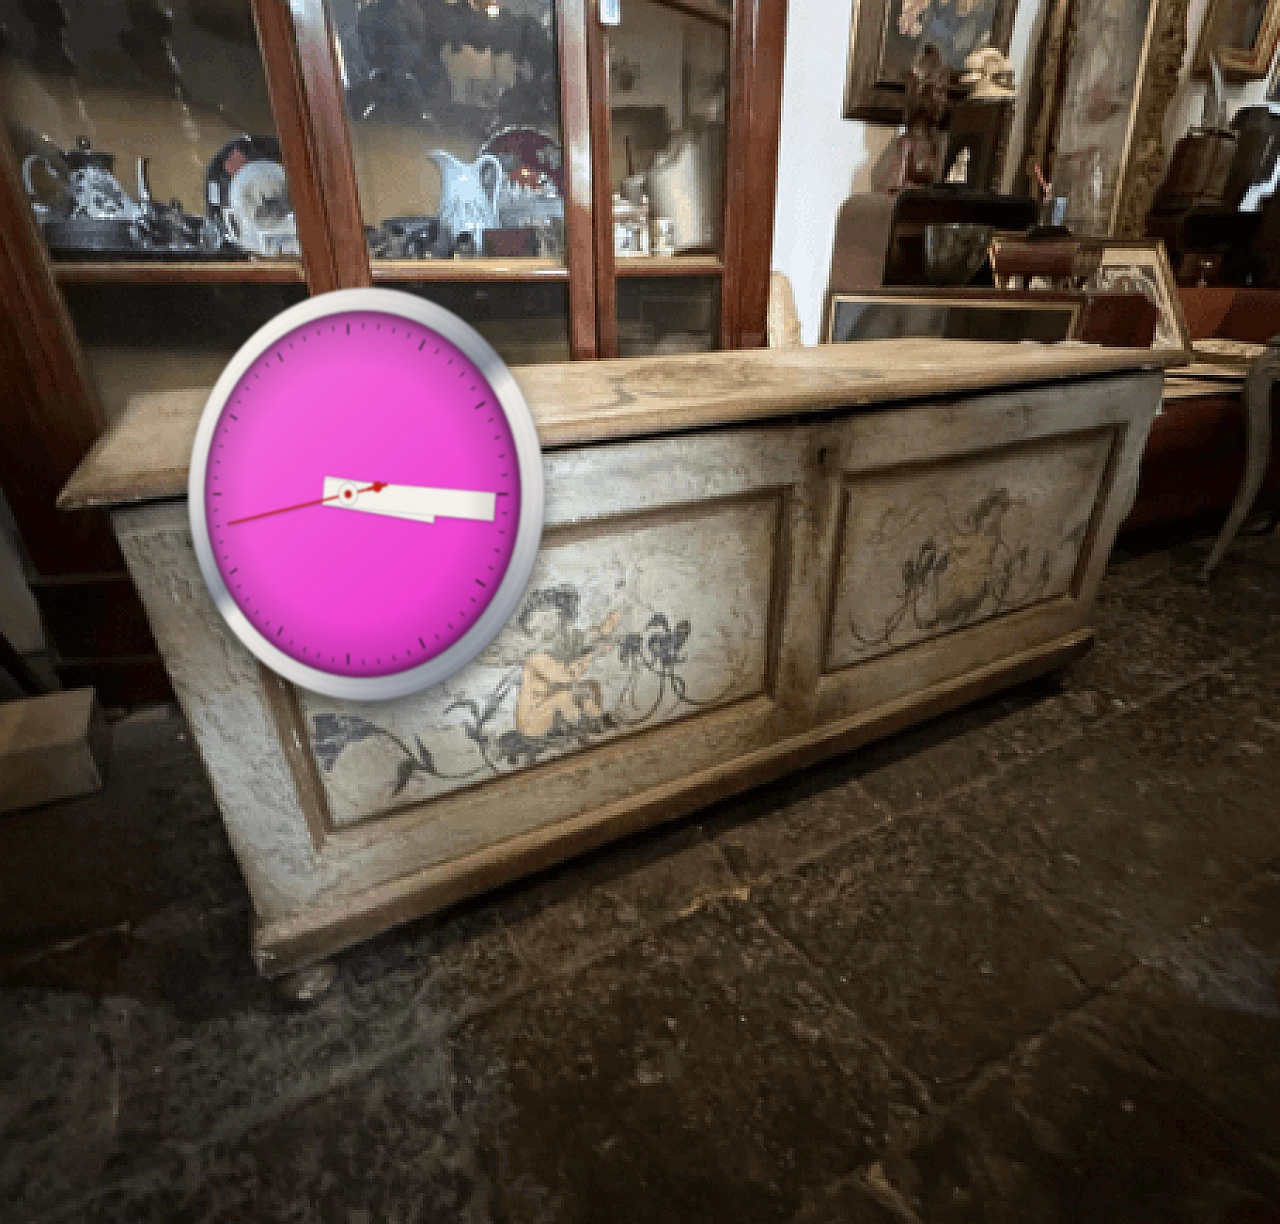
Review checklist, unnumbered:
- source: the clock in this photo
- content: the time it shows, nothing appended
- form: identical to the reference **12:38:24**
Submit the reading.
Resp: **3:15:43**
